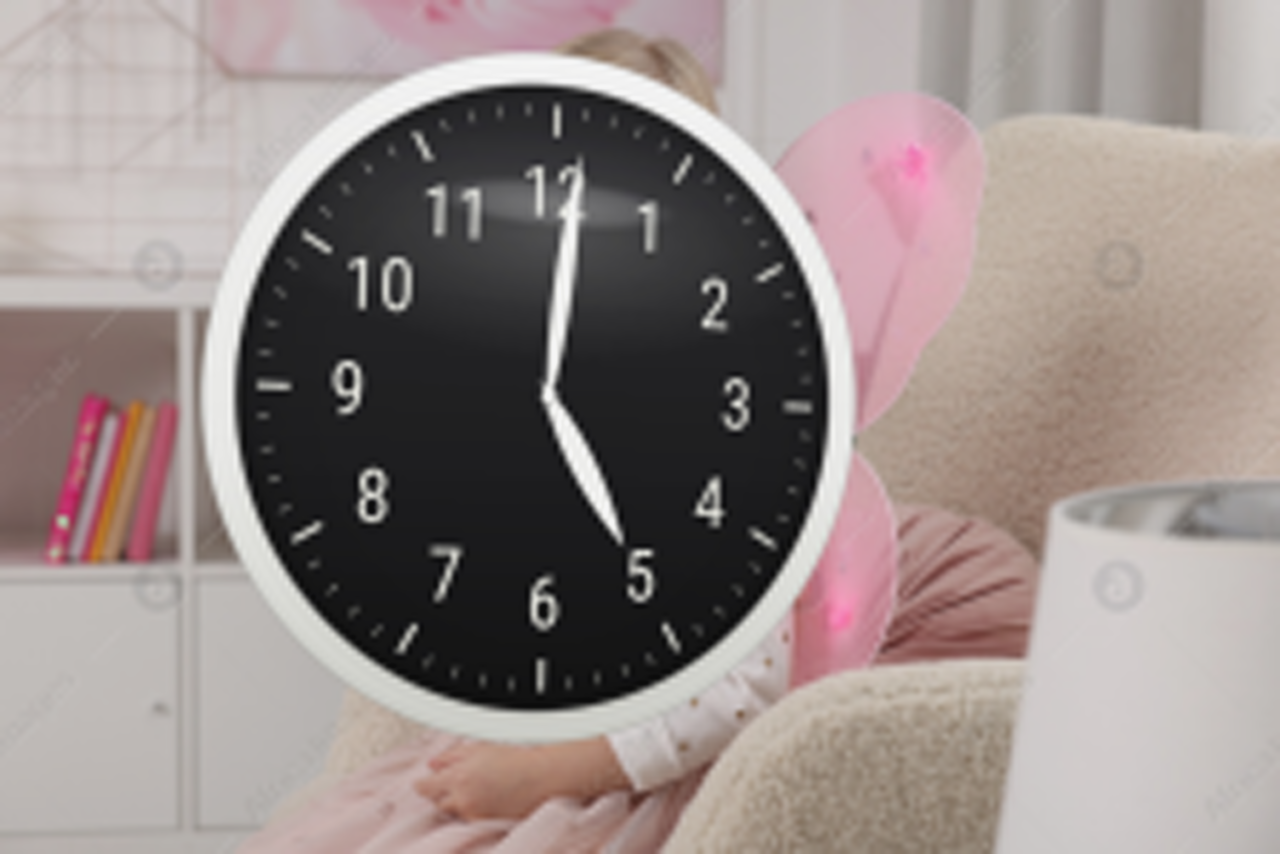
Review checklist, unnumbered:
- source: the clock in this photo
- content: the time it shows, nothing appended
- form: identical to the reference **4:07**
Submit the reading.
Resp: **5:01**
